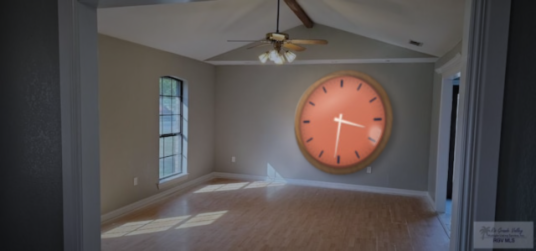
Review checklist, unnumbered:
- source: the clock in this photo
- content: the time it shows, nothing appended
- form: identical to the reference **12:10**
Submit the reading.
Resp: **3:31**
